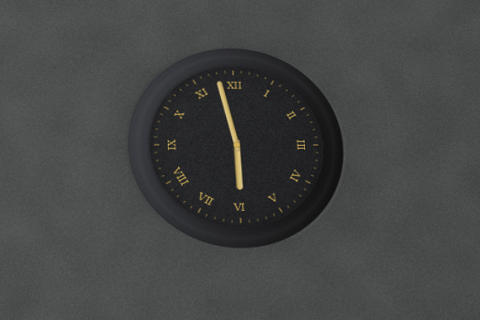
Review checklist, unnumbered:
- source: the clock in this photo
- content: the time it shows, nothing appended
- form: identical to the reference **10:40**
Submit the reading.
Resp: **5:58**
